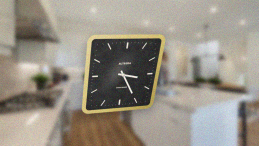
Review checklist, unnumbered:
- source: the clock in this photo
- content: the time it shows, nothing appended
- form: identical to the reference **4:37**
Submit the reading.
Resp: **3:25**
